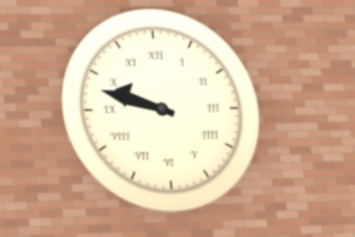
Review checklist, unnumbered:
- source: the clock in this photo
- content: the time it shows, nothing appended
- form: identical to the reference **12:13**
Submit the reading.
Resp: **9:48**
